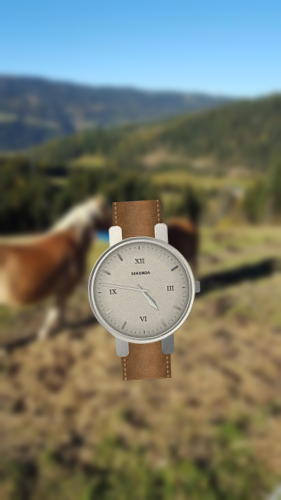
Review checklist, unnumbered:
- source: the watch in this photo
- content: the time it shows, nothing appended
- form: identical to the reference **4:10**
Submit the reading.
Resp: **4:47**
